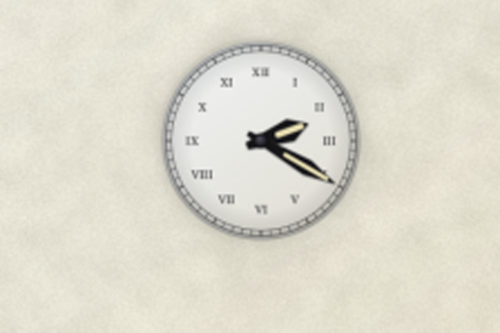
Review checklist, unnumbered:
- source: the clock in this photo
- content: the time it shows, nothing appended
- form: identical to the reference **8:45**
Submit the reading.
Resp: **2:20**
